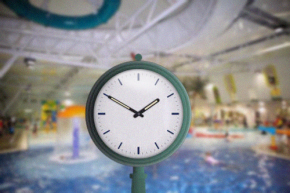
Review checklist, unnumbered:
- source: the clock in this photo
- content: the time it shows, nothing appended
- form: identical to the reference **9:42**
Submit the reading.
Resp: **1:50**
